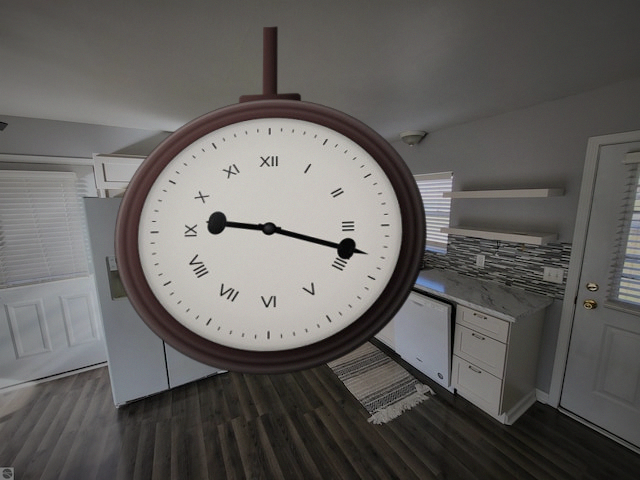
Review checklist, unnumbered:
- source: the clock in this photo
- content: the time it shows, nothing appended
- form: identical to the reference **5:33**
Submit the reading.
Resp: **9:18**
